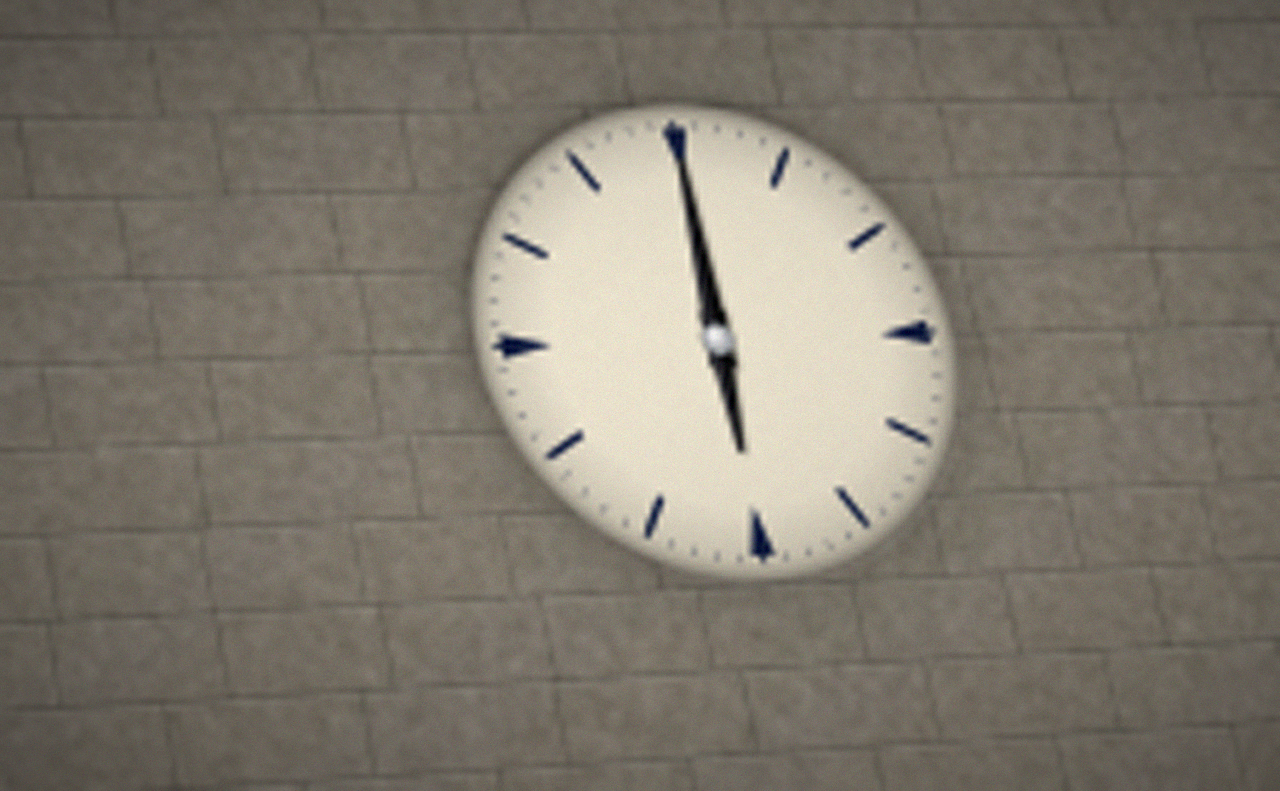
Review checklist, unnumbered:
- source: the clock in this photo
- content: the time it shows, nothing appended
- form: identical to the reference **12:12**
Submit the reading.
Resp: **6:00**
